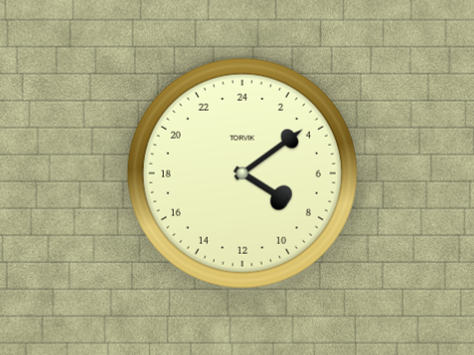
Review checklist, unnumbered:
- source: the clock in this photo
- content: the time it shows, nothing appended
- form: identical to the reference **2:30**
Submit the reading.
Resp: **8:09**
